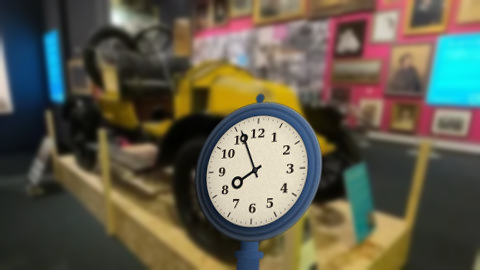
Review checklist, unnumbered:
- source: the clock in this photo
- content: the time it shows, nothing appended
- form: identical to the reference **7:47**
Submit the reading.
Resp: **7:56**
